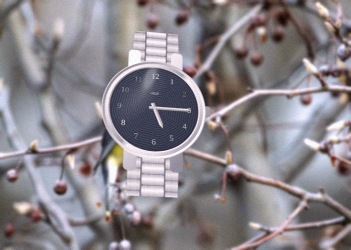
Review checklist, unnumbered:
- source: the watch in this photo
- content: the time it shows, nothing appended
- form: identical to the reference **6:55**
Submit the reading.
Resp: **5:15**
